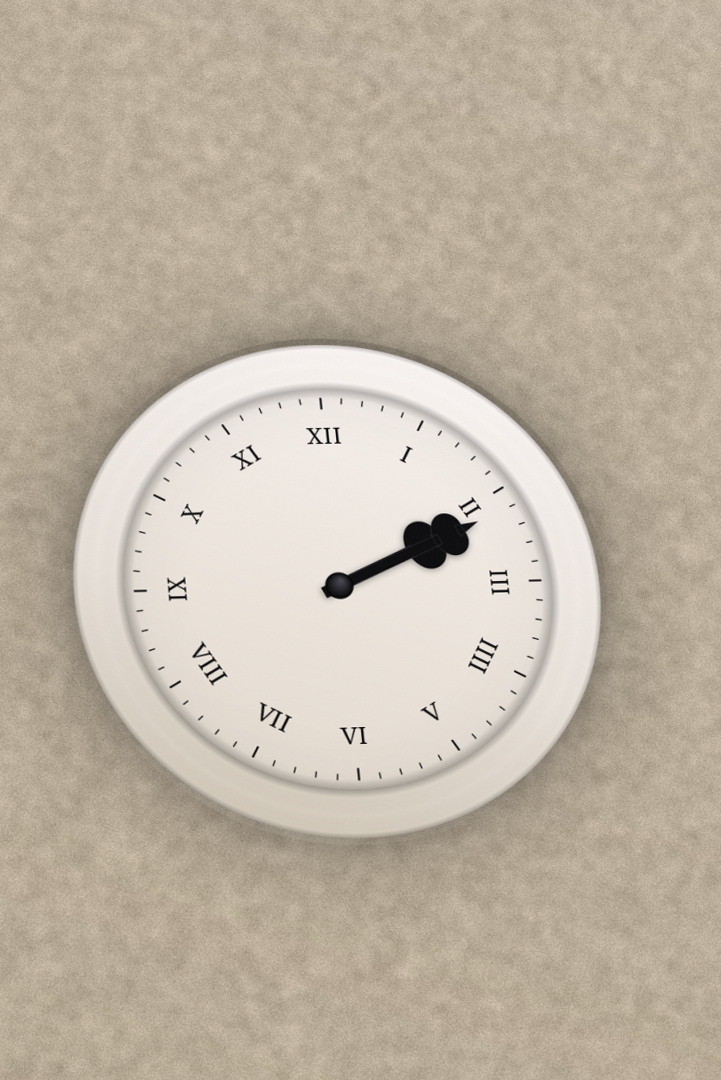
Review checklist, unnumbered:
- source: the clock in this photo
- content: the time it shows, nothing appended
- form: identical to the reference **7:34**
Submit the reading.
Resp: **2:11**
